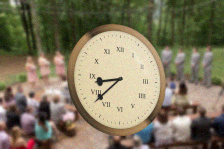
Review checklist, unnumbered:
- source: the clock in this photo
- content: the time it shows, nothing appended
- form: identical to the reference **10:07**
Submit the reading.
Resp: **8:38**
